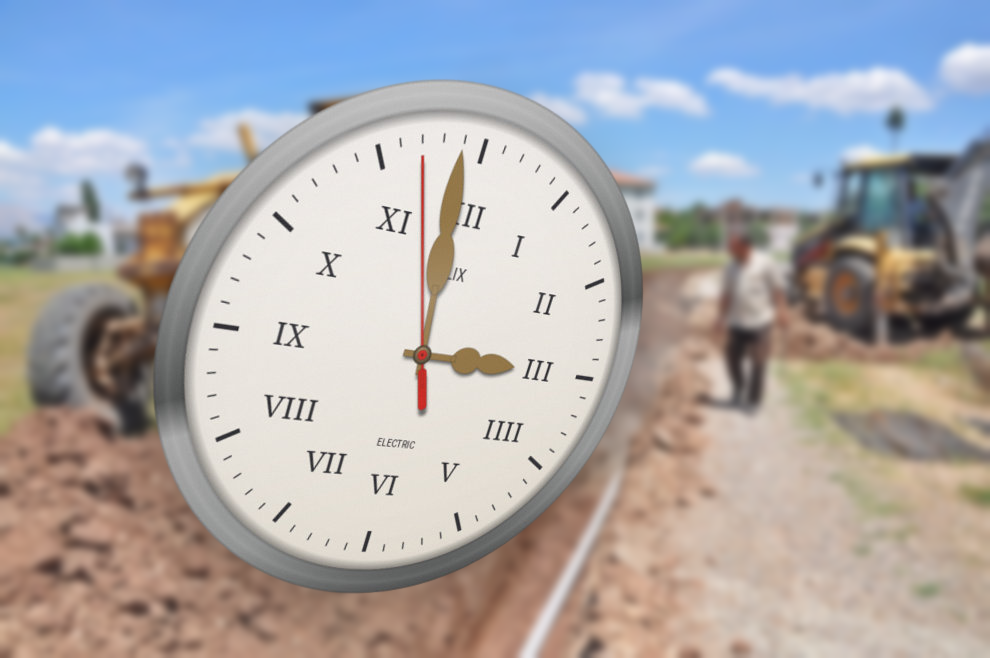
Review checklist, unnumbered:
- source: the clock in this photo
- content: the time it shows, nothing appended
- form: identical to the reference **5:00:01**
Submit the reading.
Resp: **2:58:57**
